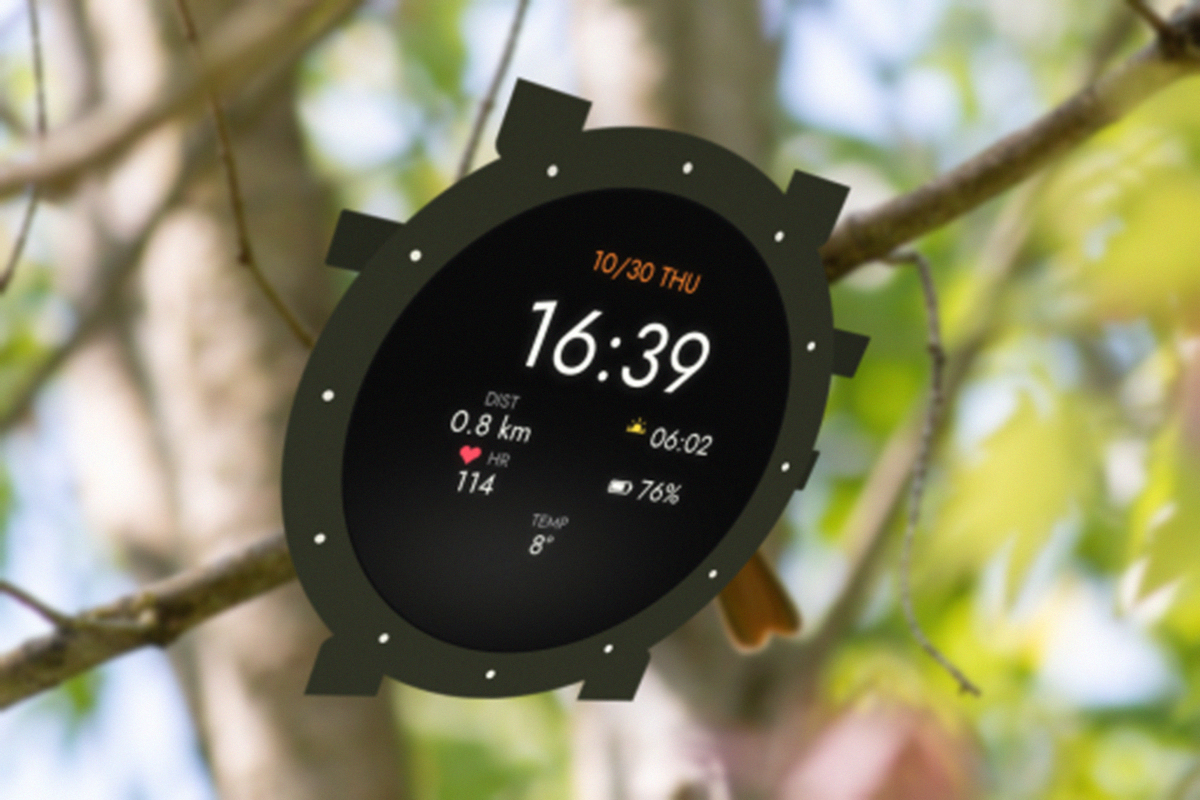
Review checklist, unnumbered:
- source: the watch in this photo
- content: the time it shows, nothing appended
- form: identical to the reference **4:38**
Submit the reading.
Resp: **16:39**
